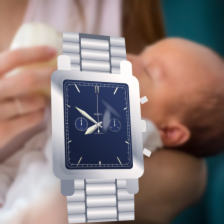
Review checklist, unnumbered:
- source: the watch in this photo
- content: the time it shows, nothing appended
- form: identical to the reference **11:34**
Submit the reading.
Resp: **7:51**
